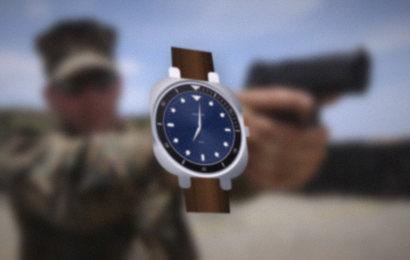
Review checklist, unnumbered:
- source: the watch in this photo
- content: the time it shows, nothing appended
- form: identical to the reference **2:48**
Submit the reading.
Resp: **7:01**
